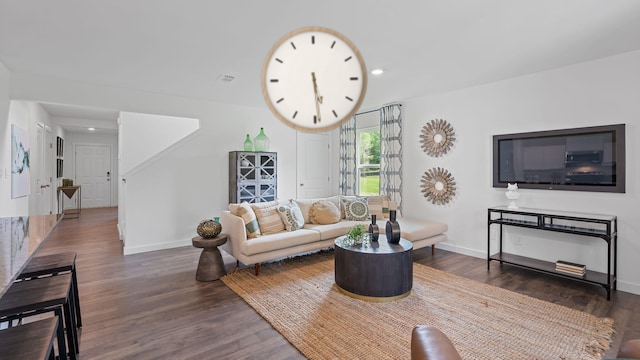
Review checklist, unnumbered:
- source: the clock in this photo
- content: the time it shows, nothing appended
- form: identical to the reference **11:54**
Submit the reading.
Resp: **5:29**
